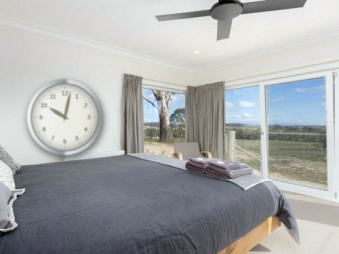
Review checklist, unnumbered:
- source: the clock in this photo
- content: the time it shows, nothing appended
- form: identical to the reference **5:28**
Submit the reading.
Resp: **10:02**
